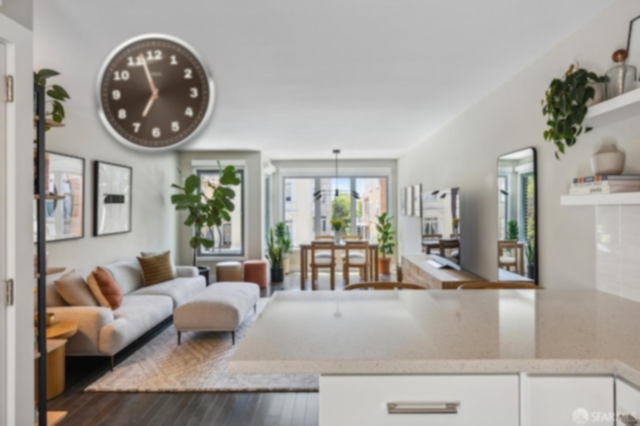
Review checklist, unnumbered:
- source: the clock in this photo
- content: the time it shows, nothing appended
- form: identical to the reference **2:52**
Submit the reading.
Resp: **6:57**
